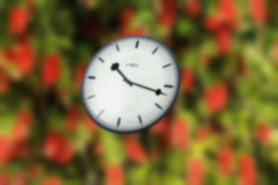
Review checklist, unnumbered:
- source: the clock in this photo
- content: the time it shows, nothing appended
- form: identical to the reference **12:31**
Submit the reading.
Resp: **10:17**
